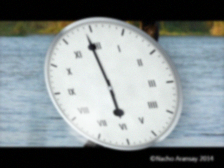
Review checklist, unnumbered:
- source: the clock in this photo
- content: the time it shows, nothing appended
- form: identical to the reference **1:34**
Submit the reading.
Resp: **5:59**
